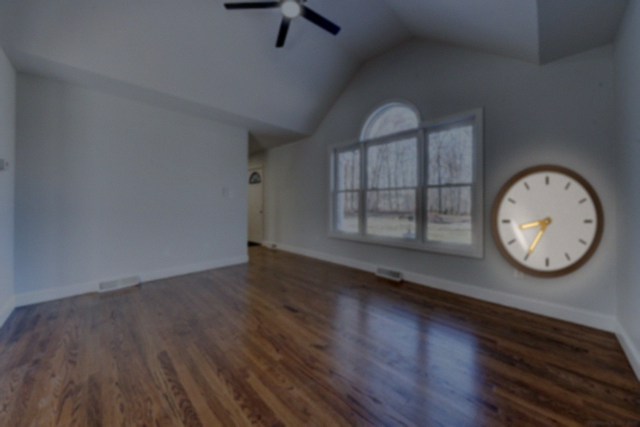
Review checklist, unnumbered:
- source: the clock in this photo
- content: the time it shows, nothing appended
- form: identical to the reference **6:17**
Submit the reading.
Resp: **8:35**
